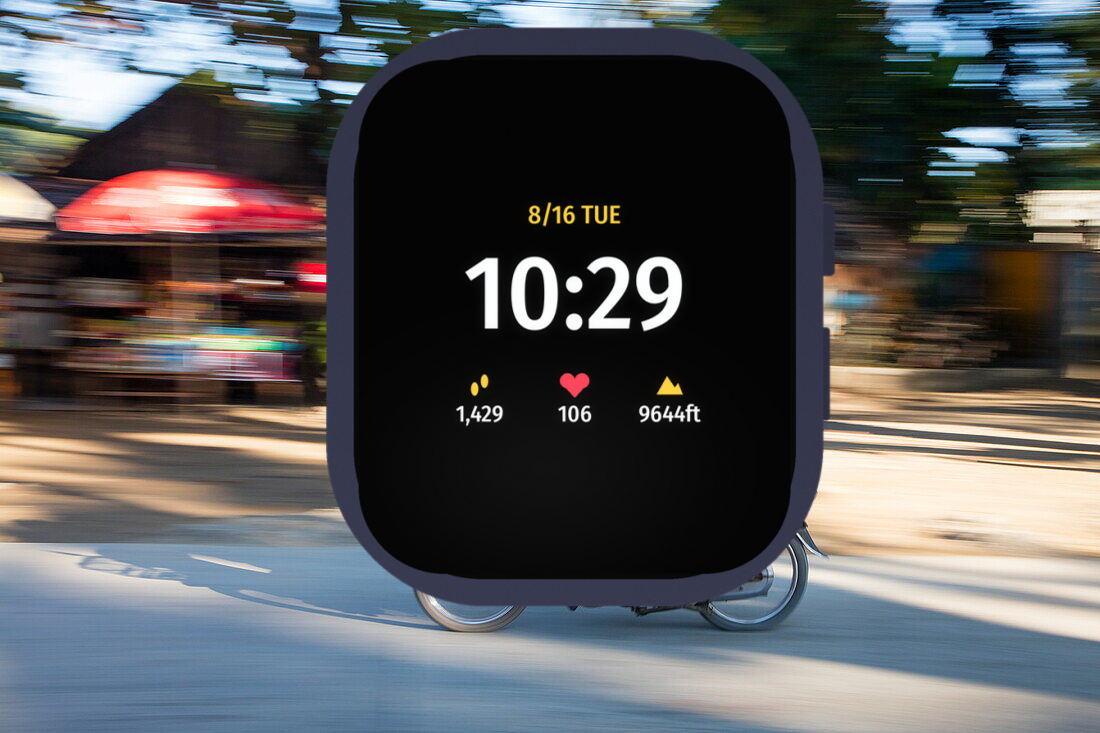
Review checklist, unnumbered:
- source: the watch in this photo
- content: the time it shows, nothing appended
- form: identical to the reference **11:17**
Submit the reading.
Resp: **10:29**
